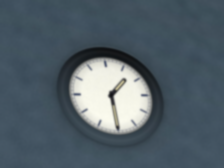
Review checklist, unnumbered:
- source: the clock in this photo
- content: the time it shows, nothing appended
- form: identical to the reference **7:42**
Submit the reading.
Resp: **1:30**
